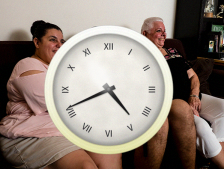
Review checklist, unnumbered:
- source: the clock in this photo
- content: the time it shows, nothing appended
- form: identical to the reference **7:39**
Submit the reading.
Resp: **4:41**
